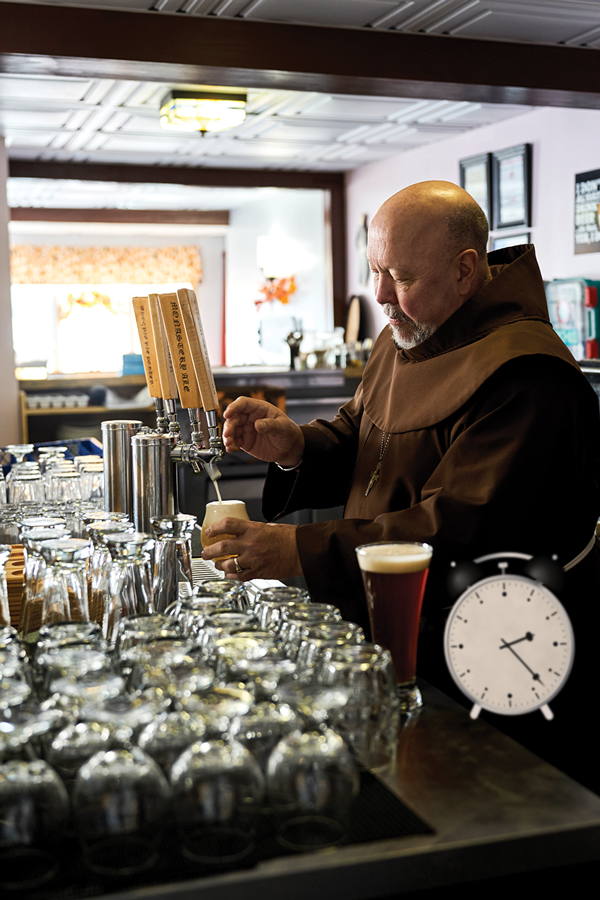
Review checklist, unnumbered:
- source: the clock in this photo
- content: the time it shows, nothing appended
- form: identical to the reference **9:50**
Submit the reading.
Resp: **2:23**
